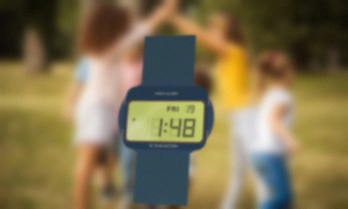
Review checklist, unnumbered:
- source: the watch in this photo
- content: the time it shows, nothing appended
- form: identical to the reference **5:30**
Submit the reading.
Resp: **1:48**
